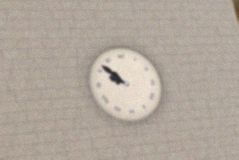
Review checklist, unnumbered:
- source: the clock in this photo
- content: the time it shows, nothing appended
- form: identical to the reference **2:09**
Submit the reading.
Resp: **9:52**
